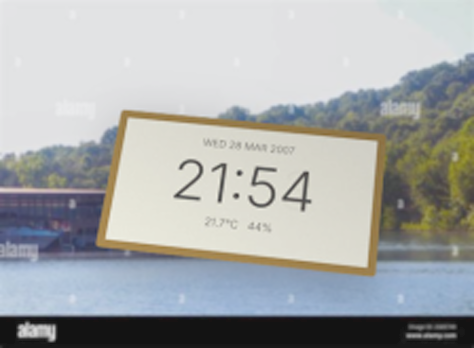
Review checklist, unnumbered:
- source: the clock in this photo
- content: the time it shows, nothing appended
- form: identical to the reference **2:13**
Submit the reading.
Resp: **21:54**
